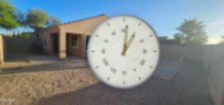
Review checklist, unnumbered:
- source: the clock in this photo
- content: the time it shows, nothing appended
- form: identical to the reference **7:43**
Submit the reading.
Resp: **1:01**
